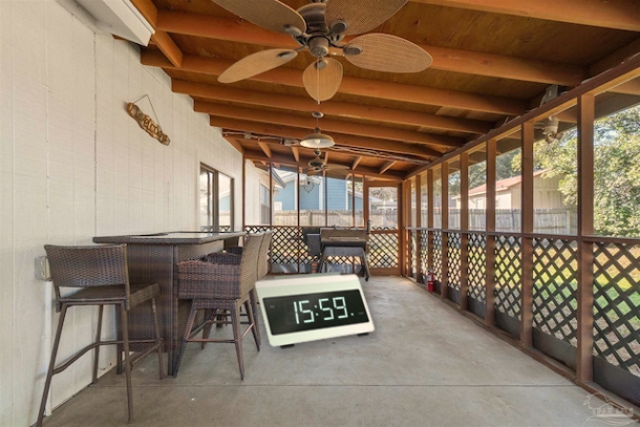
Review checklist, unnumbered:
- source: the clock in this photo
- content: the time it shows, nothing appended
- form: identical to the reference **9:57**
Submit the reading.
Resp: **15:59**
